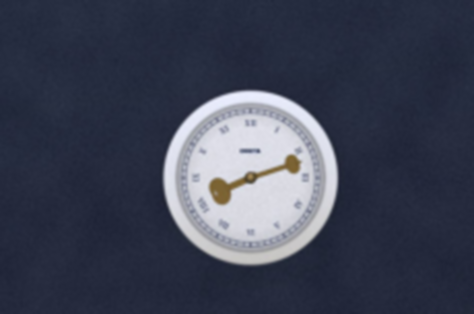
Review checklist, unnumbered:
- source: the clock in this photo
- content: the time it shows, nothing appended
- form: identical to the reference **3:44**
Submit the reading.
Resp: **8:12**
